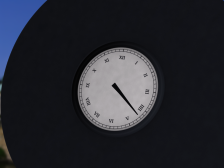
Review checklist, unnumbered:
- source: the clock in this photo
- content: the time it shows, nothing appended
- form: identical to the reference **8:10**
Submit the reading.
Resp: **4:22**
